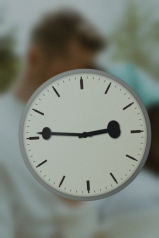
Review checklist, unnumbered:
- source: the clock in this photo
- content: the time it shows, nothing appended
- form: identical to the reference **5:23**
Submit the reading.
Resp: **2:46**
